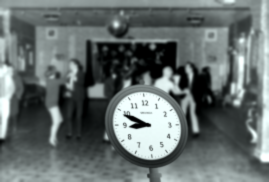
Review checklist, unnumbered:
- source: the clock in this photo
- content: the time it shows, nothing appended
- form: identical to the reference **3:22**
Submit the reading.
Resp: **8:49**
